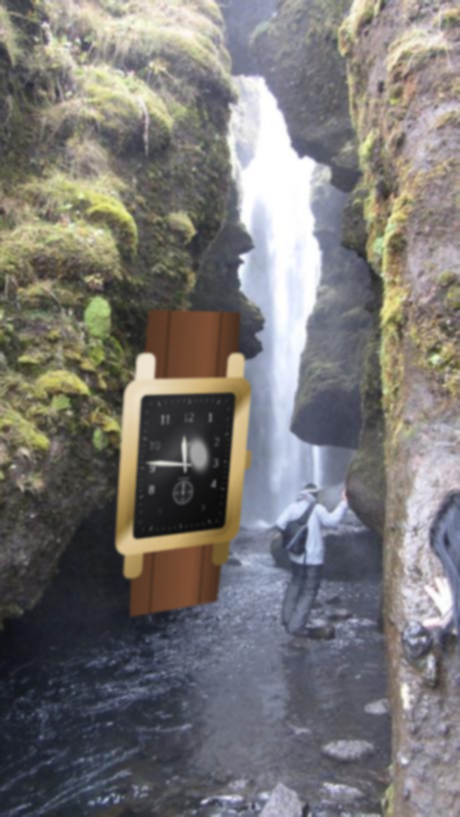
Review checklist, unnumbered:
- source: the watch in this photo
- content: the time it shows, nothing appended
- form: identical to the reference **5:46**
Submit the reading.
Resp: **11:46**
